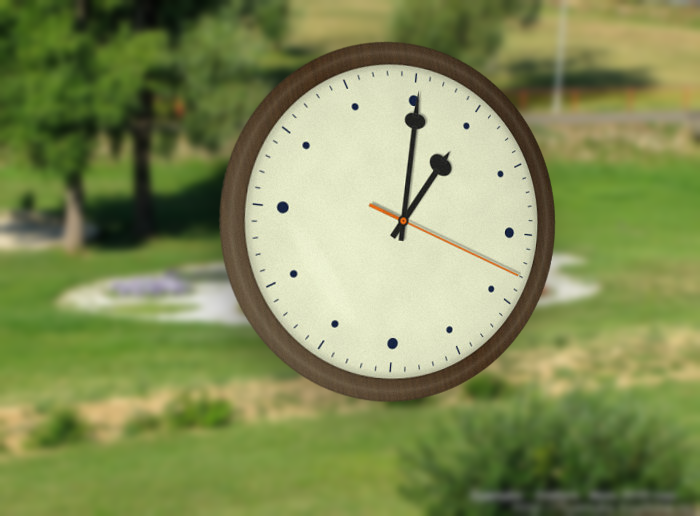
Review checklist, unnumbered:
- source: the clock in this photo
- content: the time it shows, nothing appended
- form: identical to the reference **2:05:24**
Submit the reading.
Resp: **1:00:18**
